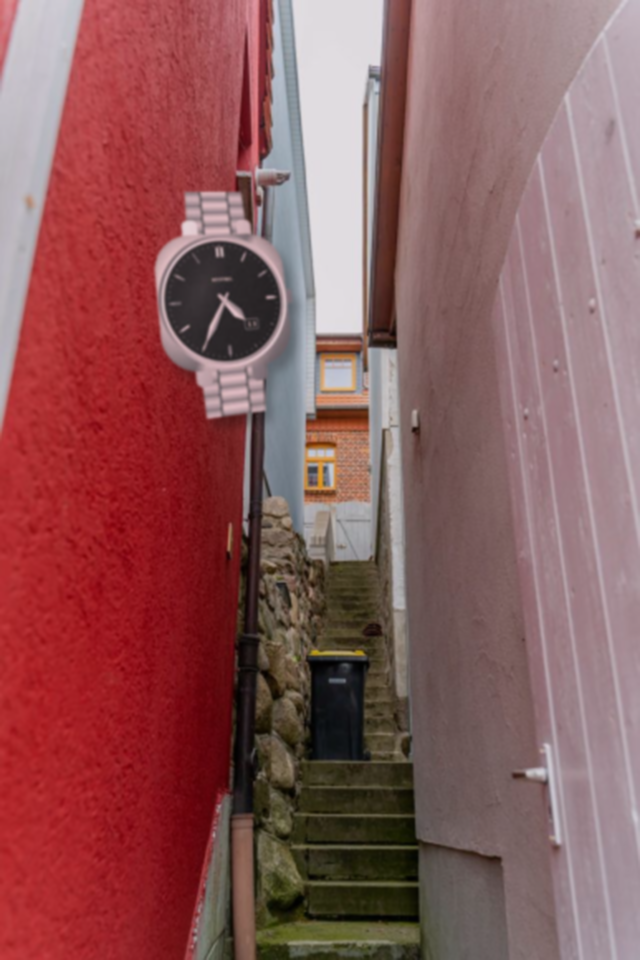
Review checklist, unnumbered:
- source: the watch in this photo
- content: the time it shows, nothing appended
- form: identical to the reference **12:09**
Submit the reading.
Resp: **4:35**
